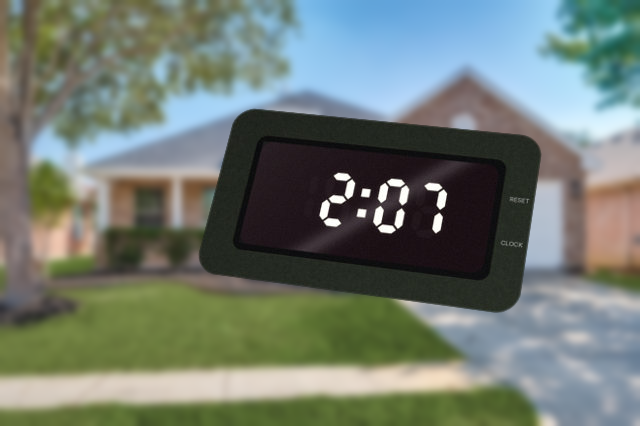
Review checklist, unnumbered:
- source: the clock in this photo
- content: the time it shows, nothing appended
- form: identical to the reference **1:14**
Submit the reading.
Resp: **2:07**
